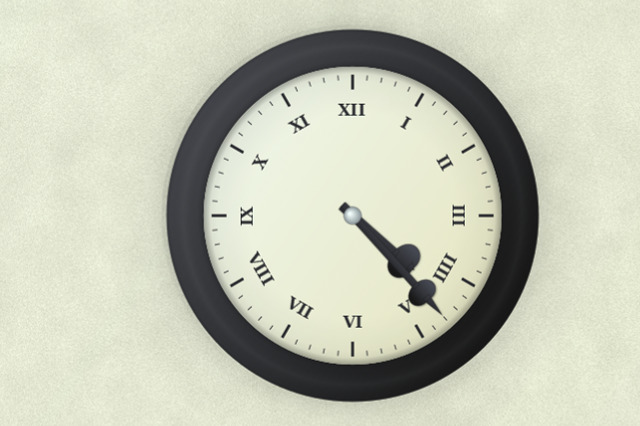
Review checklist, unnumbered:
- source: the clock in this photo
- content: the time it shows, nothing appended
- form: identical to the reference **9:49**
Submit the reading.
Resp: **4:23**
